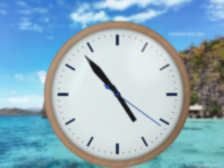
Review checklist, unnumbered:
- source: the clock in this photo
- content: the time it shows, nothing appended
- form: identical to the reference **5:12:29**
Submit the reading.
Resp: **4:53:21**
